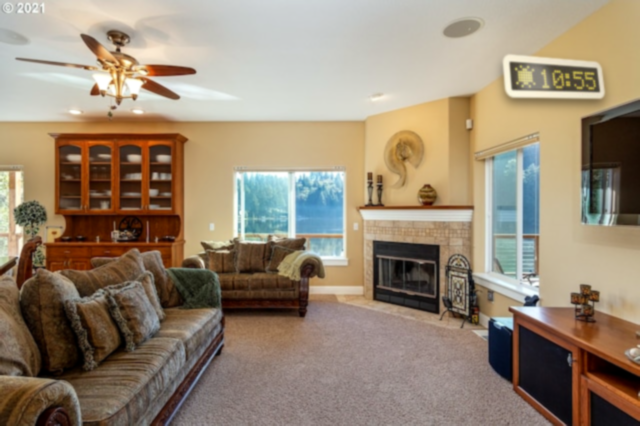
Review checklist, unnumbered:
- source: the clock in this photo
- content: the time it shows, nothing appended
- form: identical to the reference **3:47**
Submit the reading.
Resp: **10:55**
